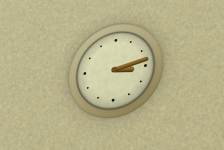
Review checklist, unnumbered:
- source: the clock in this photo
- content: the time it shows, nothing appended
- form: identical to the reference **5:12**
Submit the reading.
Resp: **3:13**
